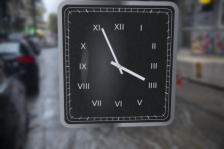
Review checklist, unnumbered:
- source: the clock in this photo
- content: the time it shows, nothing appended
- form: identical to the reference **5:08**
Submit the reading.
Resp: **3:56**
